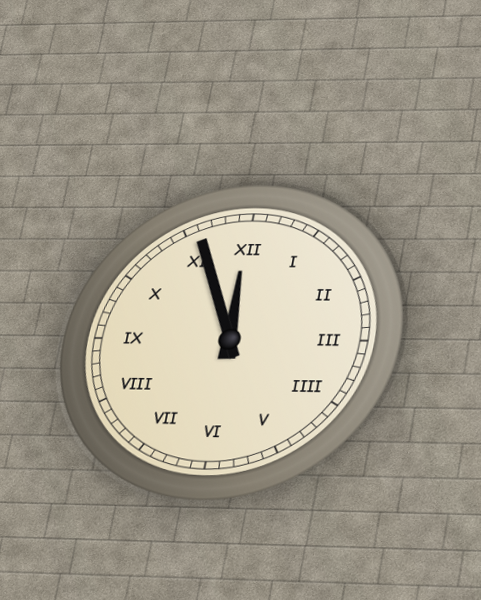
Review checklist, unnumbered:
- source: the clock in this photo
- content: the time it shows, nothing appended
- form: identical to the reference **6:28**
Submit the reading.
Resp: **11:56**
